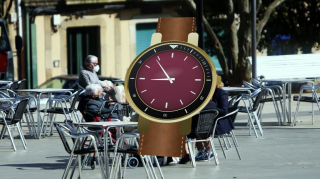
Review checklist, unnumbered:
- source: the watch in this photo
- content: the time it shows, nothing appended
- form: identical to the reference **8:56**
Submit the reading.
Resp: **8:54**
